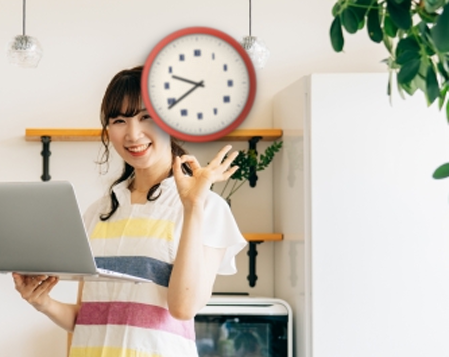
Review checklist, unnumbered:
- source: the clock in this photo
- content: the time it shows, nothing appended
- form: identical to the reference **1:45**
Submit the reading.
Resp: **9:39**
